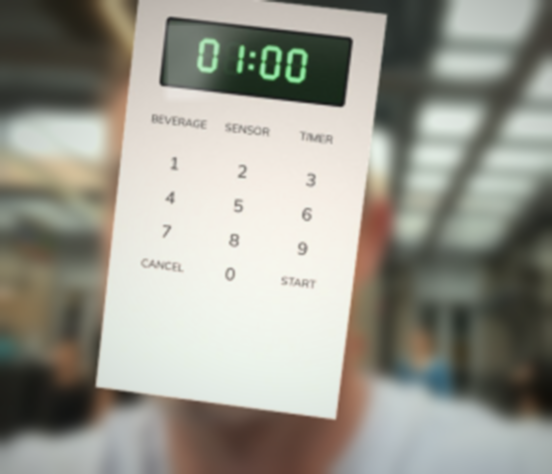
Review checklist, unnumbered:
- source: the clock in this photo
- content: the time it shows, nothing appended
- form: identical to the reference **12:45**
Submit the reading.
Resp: **1:00**
